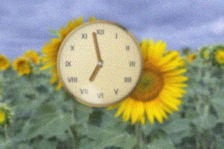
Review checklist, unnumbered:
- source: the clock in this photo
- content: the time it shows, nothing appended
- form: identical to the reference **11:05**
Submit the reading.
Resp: **6:58**
